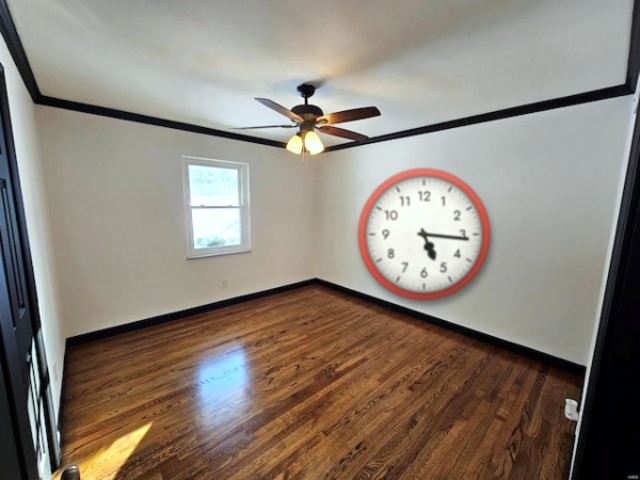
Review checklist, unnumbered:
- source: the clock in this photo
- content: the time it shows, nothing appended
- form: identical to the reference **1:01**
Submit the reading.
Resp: **5:16**
